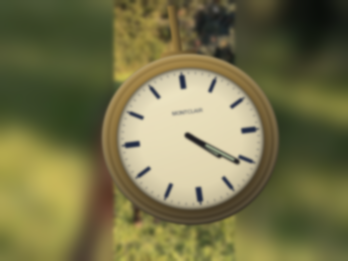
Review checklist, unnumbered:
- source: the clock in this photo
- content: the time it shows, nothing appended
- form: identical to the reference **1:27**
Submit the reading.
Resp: **4:21**
